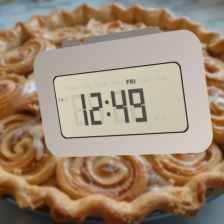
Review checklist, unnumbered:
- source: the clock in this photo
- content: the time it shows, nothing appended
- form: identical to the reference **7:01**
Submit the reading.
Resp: **12:49**
